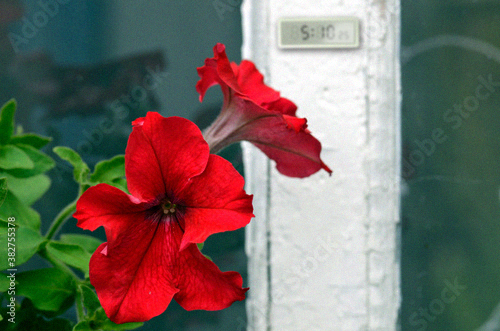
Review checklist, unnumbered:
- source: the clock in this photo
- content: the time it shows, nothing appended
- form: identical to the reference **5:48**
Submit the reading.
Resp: **5:10**
